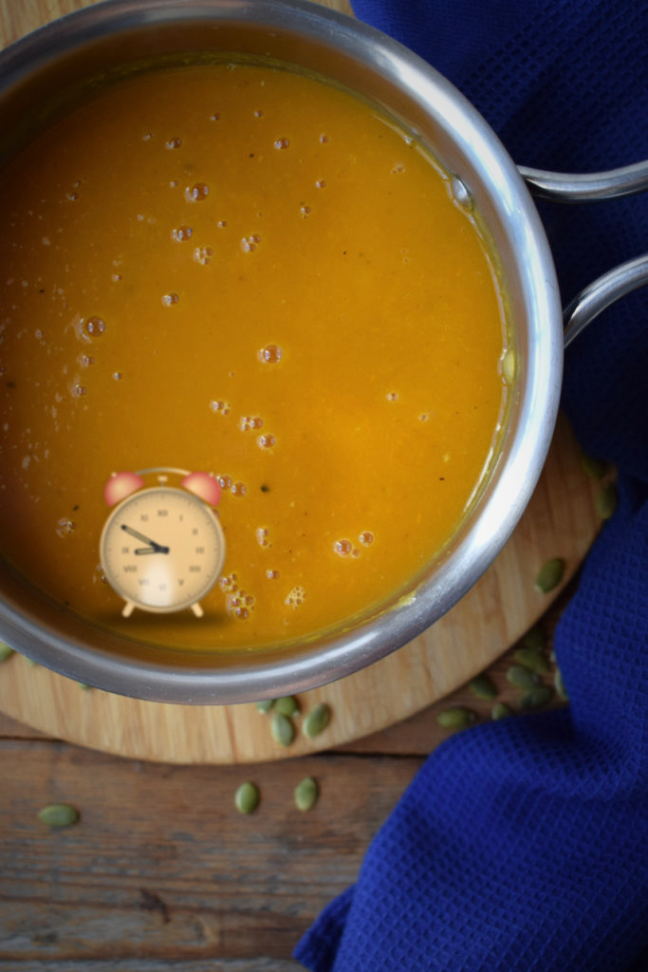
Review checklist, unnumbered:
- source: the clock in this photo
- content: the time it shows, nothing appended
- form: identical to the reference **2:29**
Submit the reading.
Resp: **8:50**
